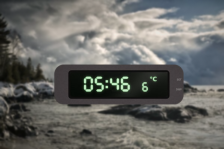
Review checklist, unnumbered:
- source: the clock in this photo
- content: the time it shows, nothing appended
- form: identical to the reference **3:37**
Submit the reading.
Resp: **5:46**
